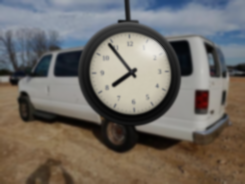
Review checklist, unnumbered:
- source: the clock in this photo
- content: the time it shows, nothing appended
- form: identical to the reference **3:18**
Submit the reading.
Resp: **7:54**
